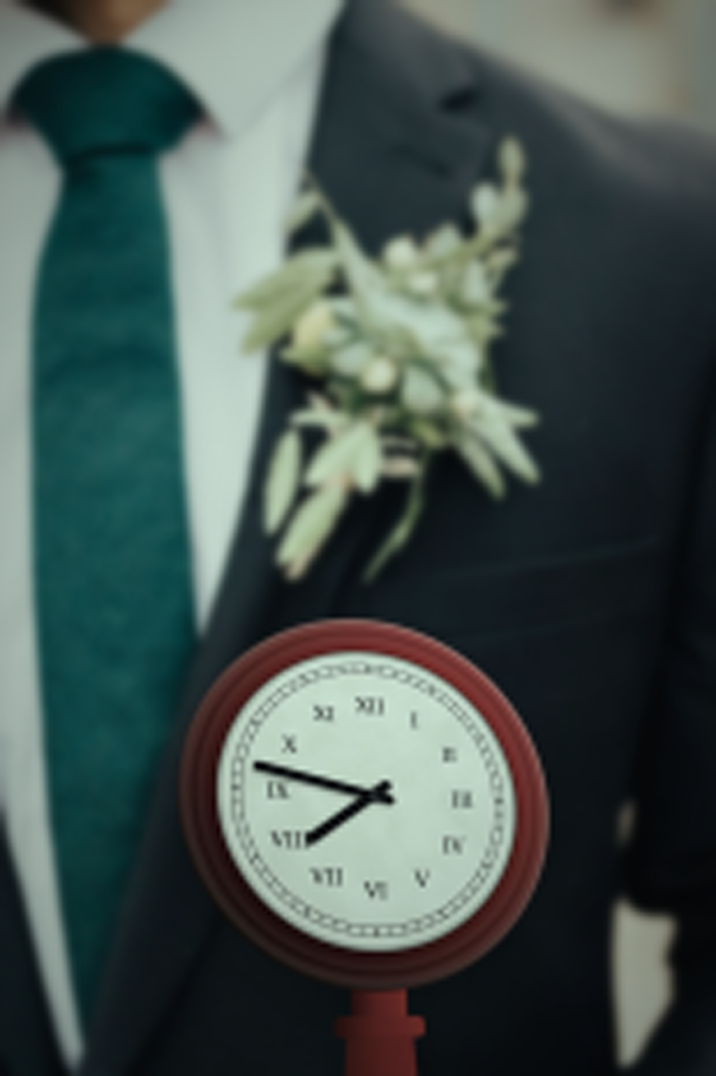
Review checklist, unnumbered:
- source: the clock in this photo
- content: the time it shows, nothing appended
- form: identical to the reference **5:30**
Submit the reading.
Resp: **7:47**
